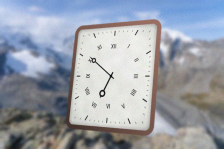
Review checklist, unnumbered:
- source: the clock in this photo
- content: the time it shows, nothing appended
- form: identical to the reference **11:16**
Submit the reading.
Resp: **6:51**
